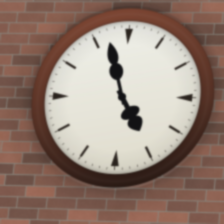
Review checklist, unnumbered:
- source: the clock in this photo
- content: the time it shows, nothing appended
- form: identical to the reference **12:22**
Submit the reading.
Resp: **4:57**
